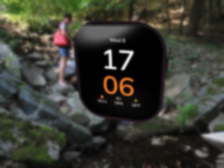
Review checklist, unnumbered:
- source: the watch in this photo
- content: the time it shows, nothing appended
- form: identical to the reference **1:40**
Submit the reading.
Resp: **17:06**
